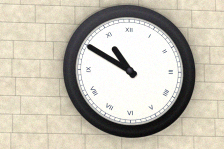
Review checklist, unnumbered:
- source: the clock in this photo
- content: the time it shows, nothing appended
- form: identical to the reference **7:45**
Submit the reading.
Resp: **10:50**
